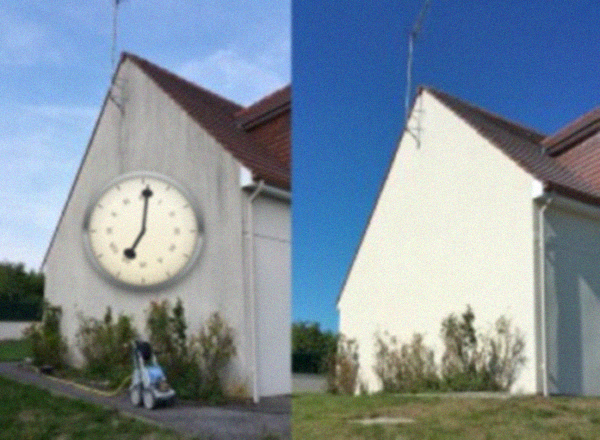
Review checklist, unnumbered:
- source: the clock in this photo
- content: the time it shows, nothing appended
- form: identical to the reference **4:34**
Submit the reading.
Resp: **7:01**
